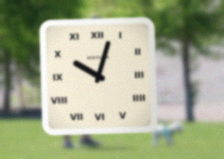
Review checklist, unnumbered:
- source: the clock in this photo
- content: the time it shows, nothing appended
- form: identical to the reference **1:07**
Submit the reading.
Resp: **10:03**
